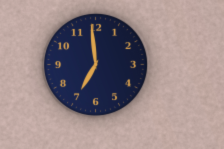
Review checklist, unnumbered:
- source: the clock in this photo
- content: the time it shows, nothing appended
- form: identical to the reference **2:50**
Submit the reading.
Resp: **6:59**
